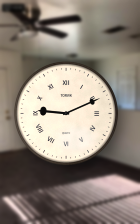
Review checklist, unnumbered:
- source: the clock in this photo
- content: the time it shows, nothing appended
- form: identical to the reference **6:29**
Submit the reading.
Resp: **9:11**
